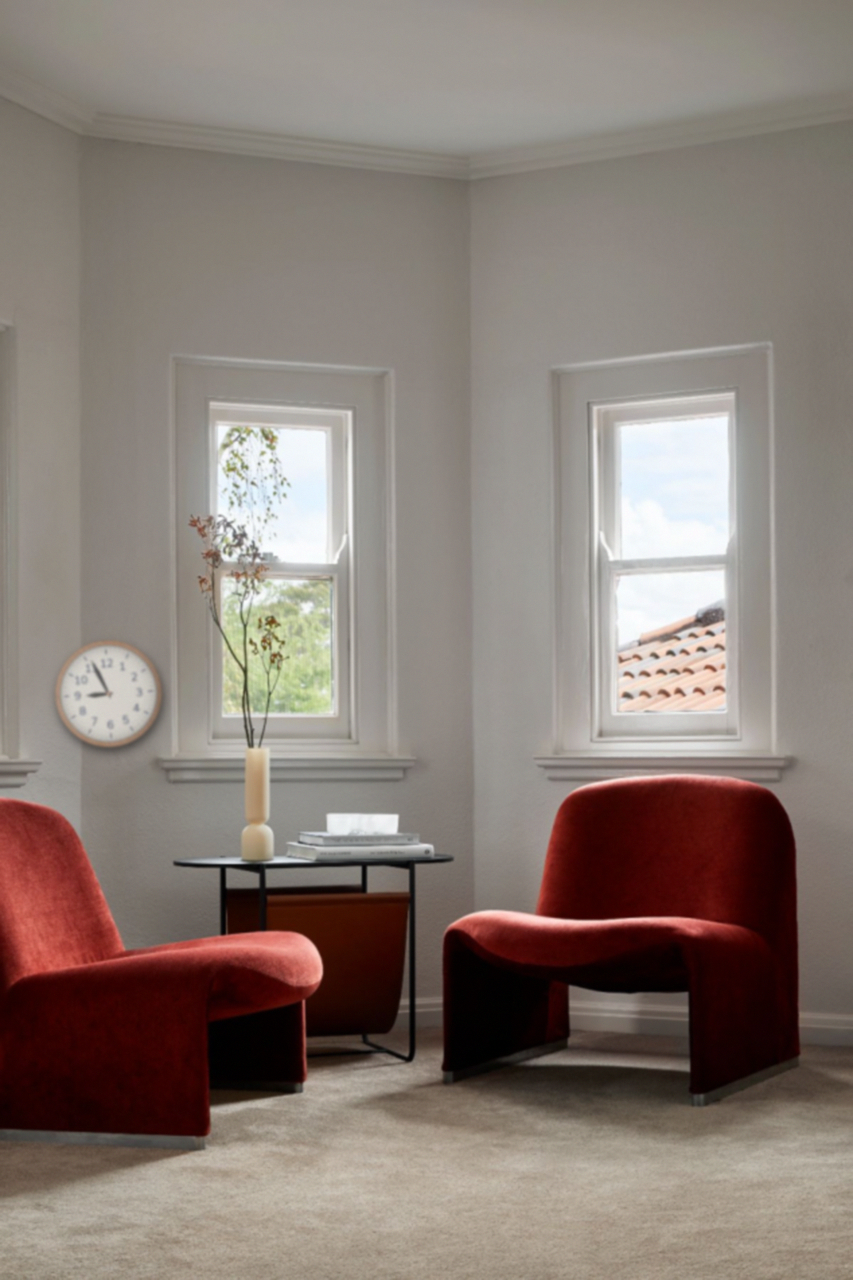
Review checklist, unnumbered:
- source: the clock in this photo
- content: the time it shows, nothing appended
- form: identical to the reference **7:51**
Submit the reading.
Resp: **8:56**
